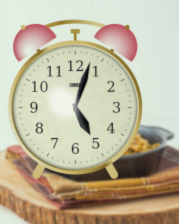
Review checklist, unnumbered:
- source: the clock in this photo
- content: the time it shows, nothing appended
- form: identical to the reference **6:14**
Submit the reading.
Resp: **5:03**
